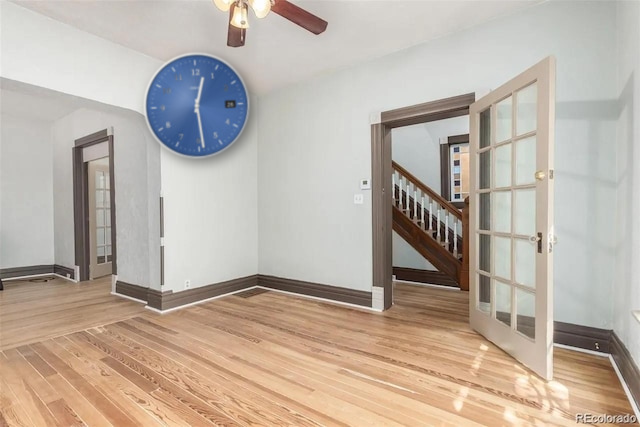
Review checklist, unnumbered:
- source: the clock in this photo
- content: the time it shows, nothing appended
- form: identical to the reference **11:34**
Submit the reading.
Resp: **12:29**
